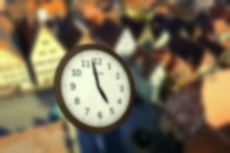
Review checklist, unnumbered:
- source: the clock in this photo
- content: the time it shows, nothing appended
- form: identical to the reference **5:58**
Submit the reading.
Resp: **4:58**
